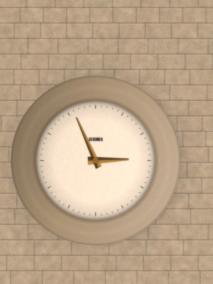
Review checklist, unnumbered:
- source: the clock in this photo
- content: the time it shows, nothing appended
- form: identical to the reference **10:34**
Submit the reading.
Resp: **2:56**
